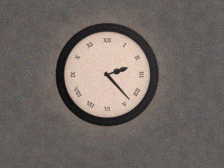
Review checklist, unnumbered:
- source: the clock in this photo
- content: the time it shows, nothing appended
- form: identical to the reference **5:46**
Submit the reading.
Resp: **2:23**
